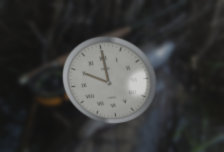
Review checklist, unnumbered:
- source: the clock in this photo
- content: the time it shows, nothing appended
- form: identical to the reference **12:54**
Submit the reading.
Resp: **10:00**
